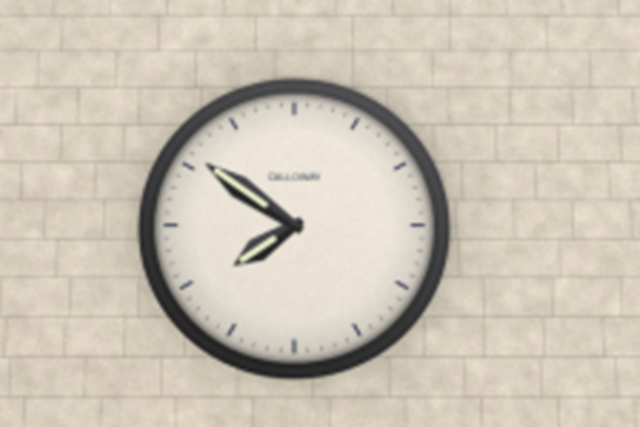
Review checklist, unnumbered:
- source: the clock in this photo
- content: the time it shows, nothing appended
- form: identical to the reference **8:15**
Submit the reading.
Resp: **7:51**
